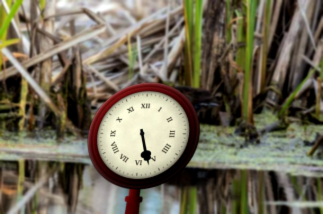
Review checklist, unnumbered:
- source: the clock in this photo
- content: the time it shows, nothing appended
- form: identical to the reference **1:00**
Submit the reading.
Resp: **5:27**
